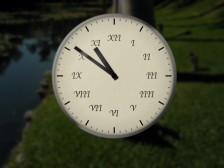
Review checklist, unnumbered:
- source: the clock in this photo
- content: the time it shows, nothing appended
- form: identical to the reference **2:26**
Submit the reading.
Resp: **10:51**
